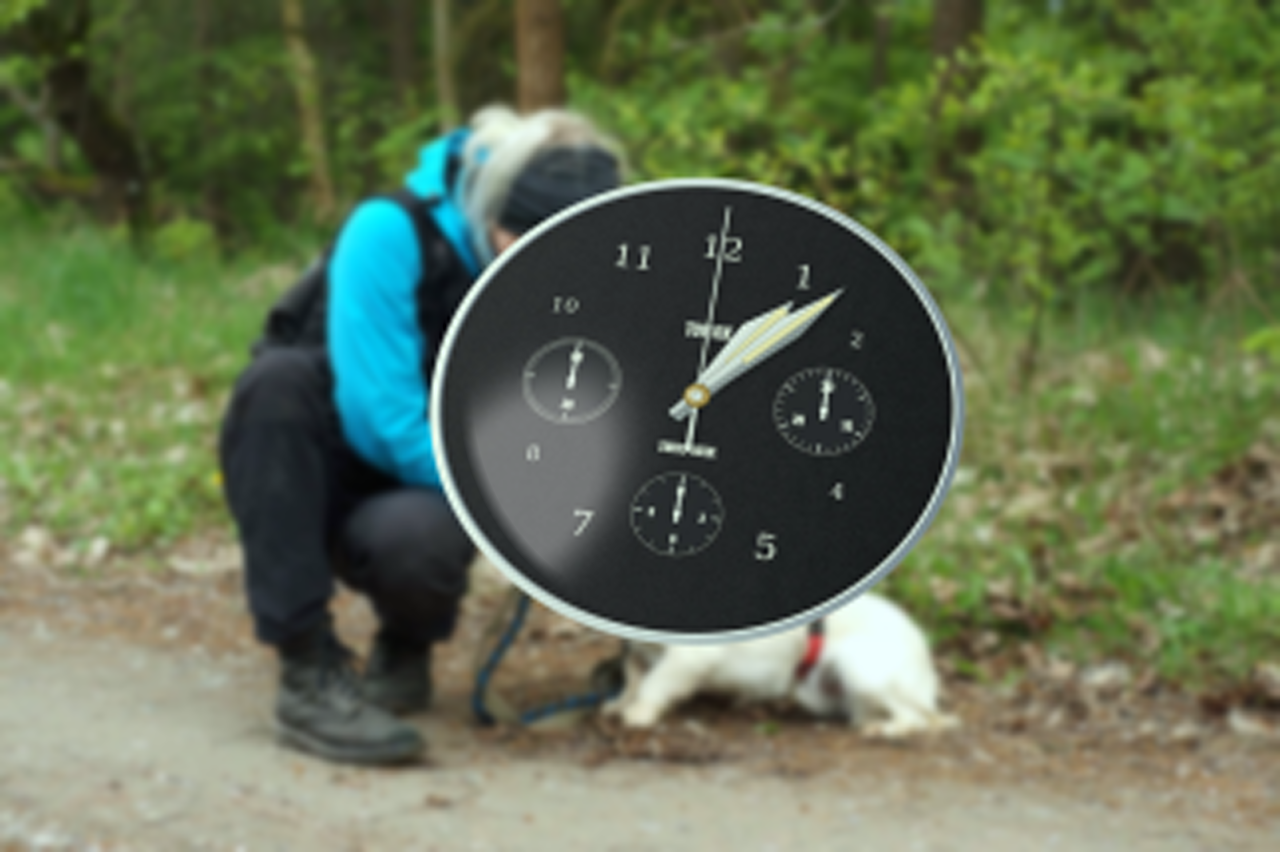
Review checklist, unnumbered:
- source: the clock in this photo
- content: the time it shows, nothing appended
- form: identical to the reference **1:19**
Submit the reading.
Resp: **1:07**
